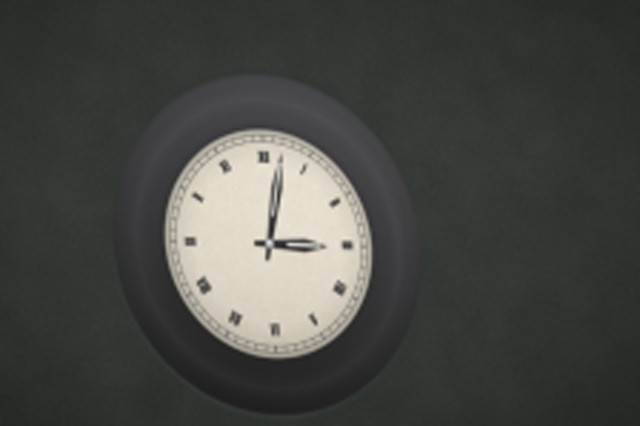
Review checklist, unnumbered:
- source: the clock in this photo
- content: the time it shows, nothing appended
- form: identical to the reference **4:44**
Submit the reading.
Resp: **3:02**
